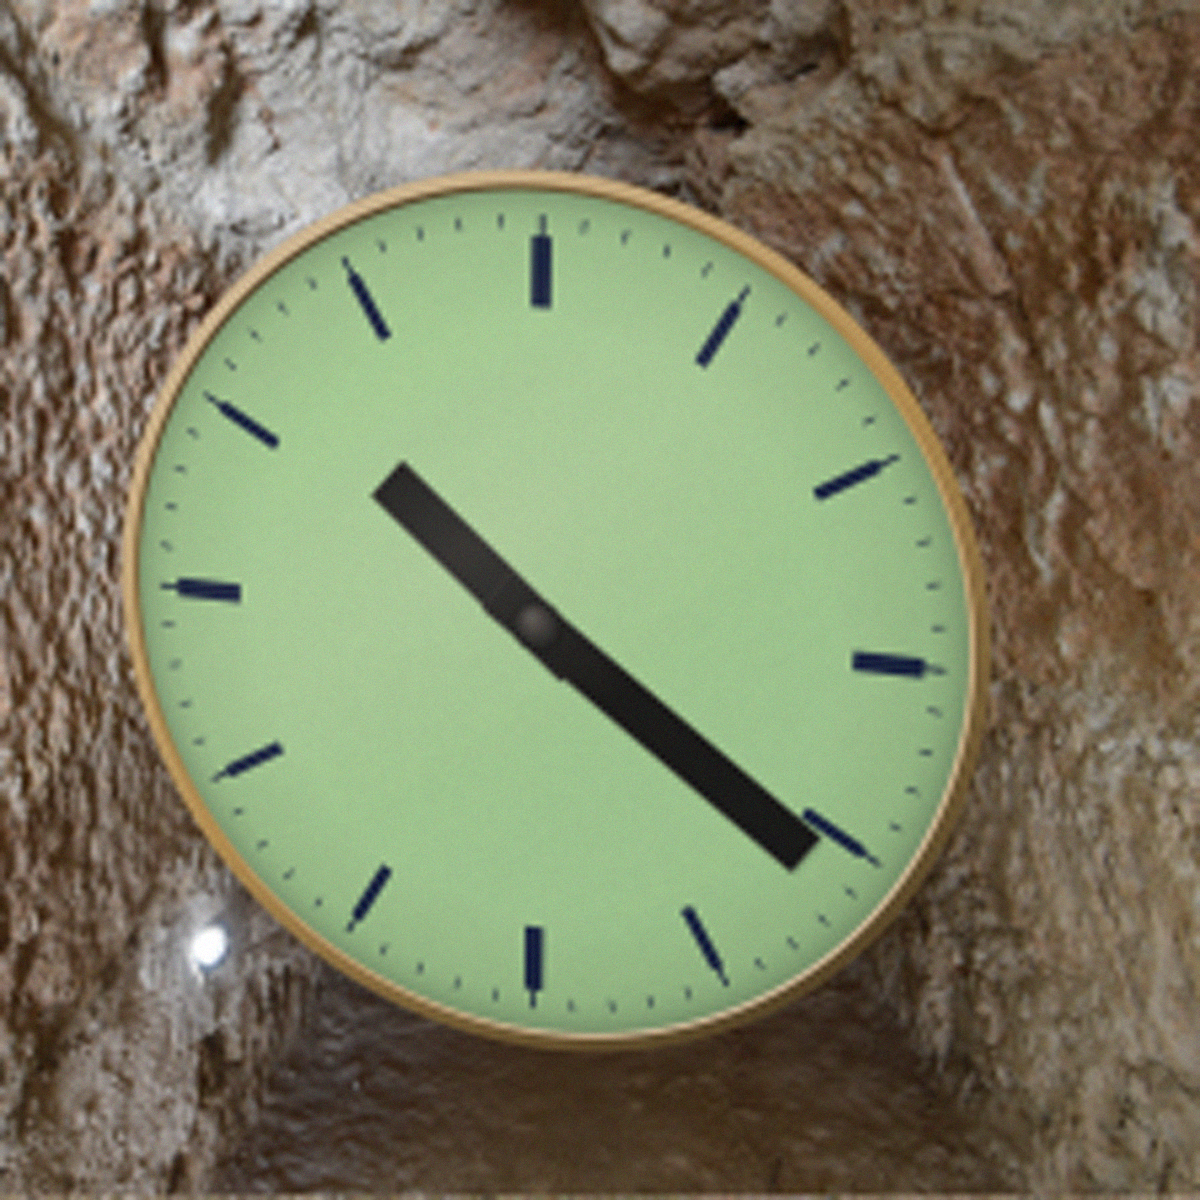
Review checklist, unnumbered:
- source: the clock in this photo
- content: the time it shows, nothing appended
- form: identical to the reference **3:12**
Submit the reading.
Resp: **10:21**
